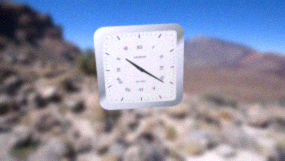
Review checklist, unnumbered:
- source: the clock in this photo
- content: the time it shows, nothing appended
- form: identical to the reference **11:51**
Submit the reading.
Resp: **10:21**
